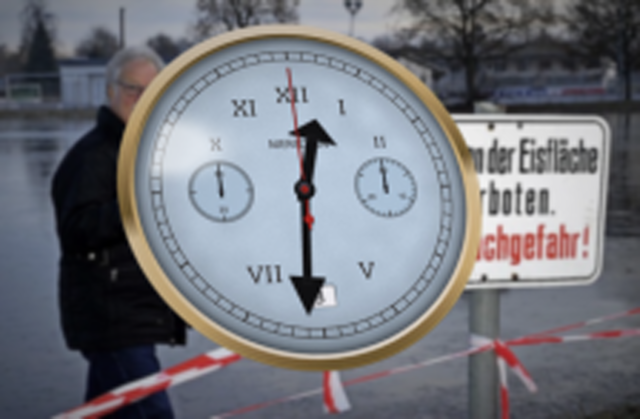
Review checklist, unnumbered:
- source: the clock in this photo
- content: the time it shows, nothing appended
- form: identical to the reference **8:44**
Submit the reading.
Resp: **12:31**
